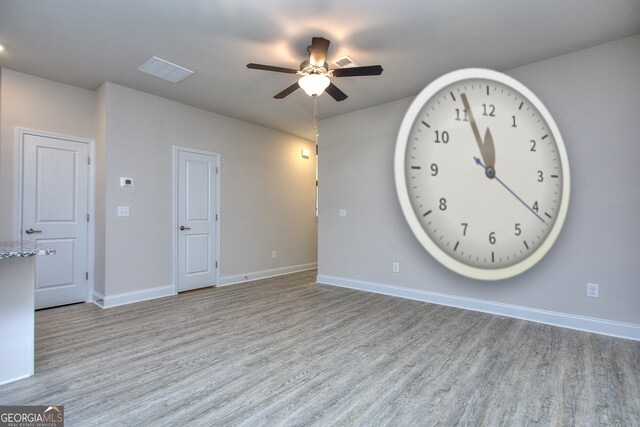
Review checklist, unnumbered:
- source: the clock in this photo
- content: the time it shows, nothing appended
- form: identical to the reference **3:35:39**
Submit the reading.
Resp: **11:56:21**
